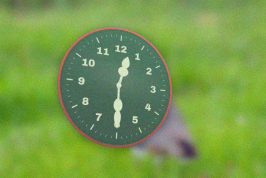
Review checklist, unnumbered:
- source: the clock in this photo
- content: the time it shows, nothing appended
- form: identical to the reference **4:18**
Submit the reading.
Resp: **12:30**
